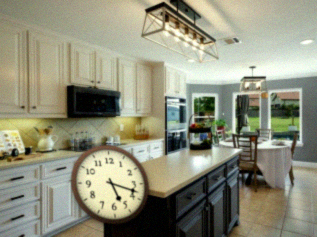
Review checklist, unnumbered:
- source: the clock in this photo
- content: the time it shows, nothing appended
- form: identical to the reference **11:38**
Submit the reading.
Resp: **5:18**
